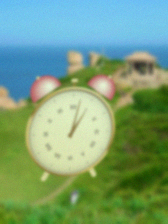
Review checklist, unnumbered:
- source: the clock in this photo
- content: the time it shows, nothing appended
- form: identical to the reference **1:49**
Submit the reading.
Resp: **1:02**
